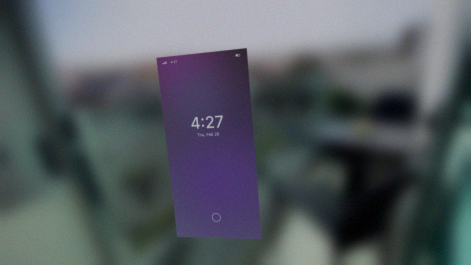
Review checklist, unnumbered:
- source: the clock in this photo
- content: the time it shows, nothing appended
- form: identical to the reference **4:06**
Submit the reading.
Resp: **4:27**
